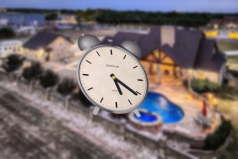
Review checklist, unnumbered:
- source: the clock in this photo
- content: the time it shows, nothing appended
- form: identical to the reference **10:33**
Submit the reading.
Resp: **5:21**
